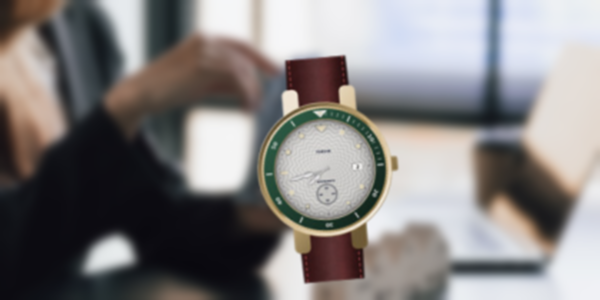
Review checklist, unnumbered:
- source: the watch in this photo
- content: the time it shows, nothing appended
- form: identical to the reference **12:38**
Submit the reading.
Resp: **7:43**
